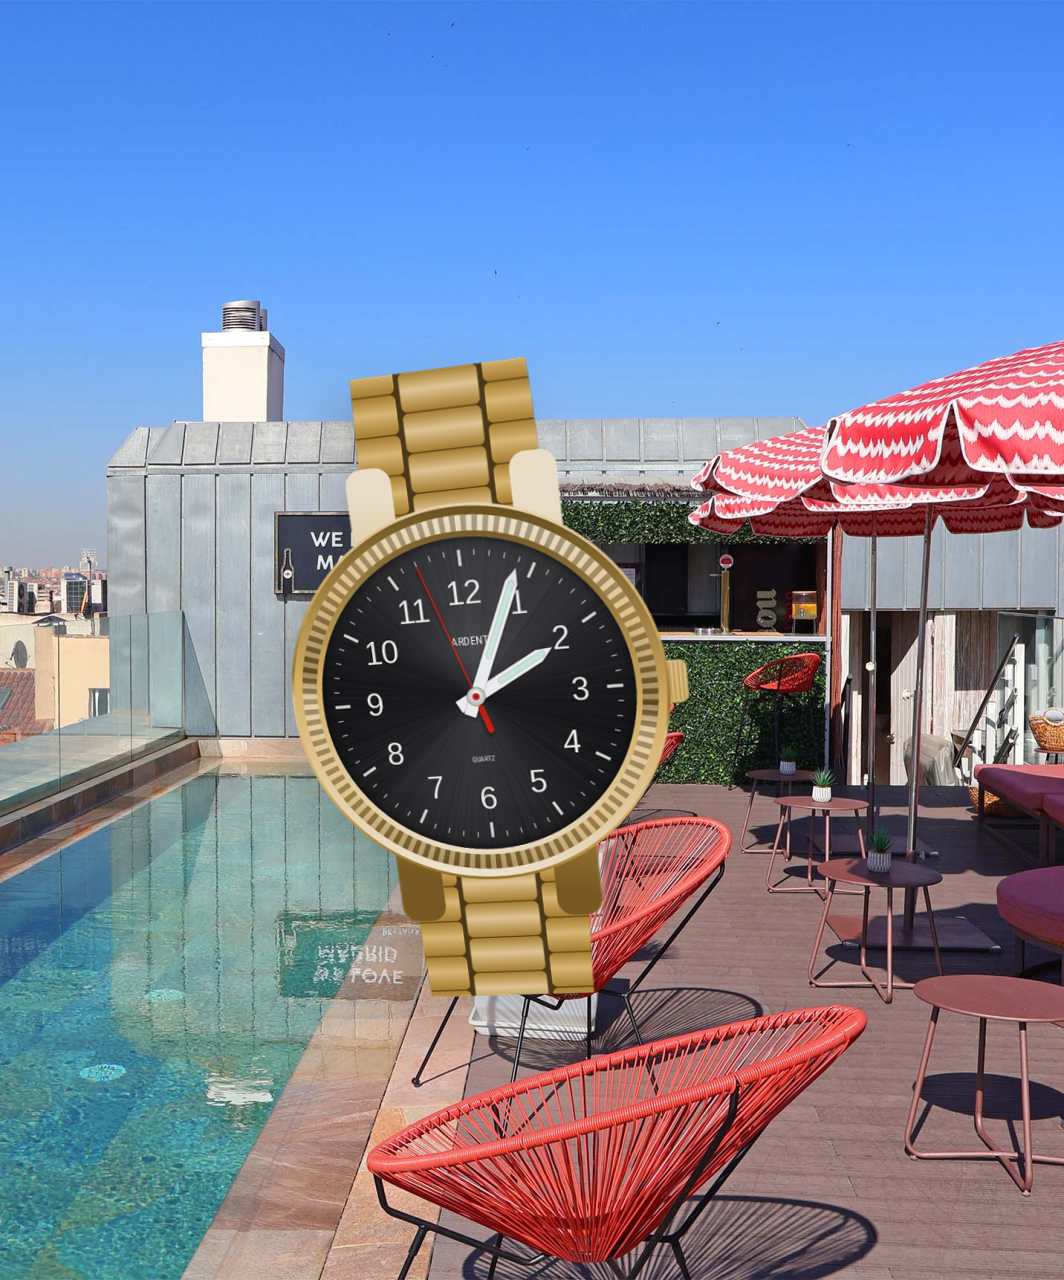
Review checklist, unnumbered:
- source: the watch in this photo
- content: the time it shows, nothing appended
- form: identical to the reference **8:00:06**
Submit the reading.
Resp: **2:03:57**
